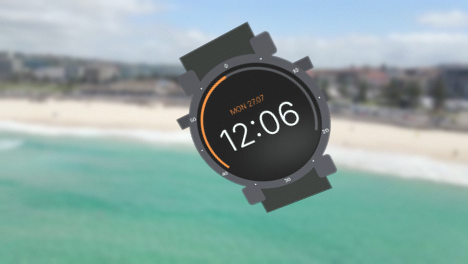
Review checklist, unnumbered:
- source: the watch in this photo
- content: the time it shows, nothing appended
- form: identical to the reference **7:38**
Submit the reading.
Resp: **12:06**
